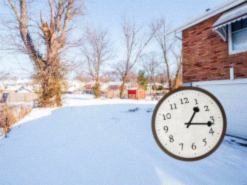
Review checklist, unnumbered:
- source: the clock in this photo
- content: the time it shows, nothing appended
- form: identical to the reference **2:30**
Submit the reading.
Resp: **1:17**
